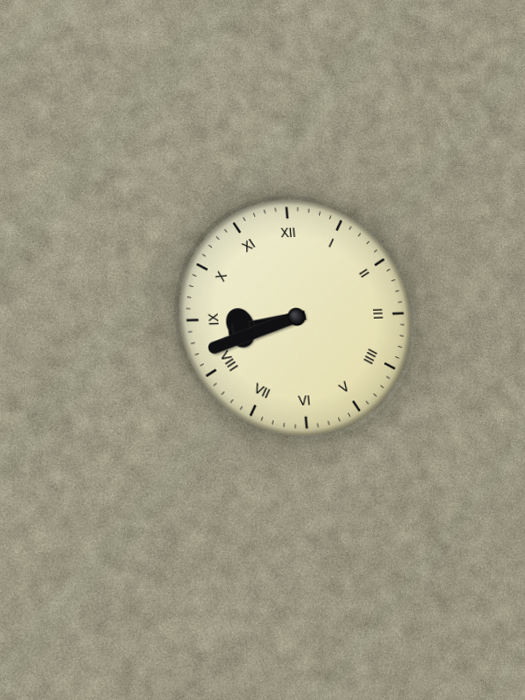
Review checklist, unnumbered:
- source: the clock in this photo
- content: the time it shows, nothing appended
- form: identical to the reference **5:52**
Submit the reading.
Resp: **8:42**
